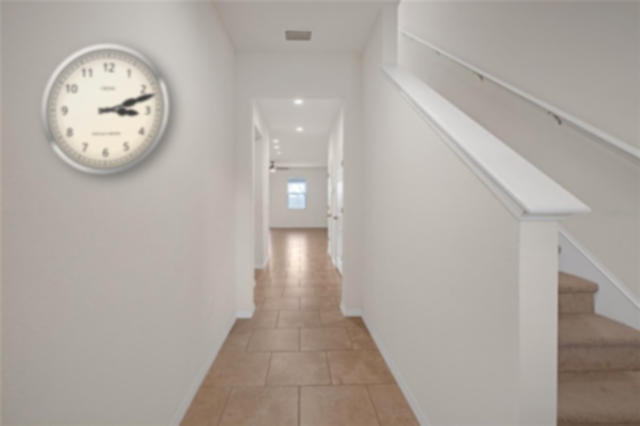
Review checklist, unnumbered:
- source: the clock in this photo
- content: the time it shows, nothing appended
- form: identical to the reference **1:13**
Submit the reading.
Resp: **3:12**
